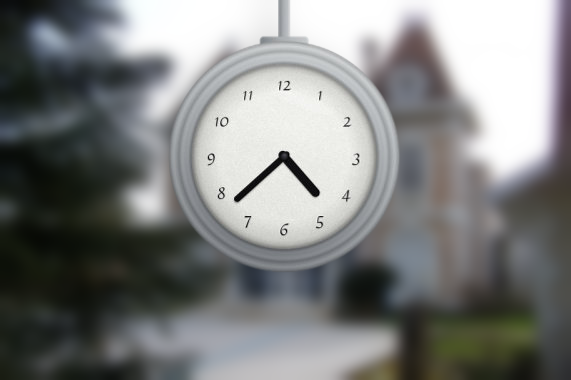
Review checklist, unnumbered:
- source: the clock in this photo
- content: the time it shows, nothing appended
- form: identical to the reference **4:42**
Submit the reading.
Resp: **4:38**
